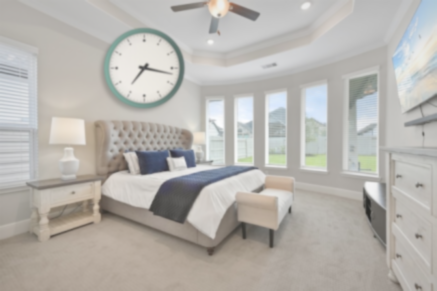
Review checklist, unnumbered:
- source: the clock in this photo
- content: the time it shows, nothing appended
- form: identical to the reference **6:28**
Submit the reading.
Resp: **7:17**
